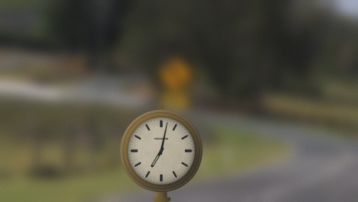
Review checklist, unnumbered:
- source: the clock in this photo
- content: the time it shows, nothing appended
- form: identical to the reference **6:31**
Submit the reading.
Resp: **7:02**
